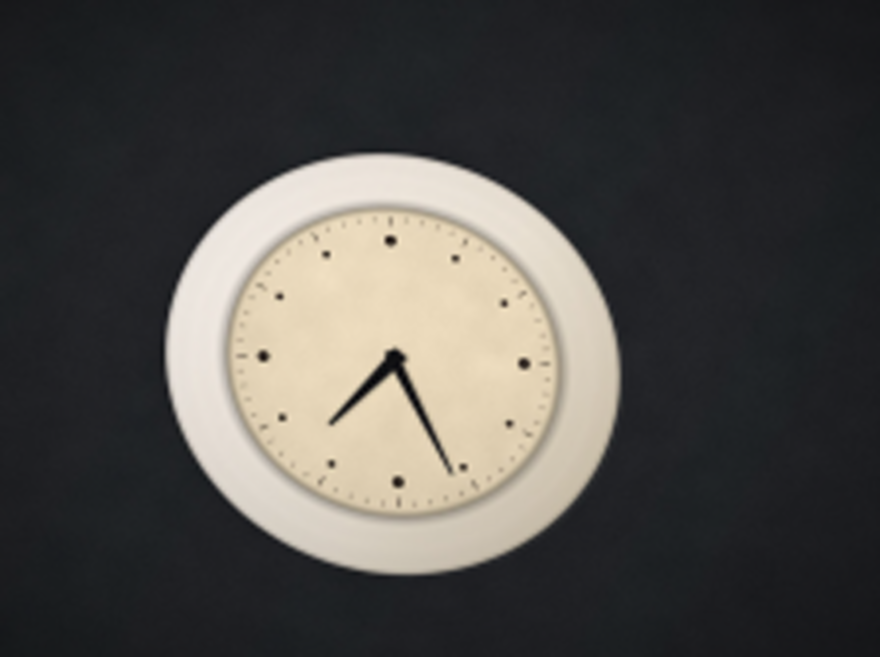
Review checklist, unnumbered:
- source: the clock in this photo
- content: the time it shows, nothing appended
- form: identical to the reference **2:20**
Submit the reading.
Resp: **7:26**
